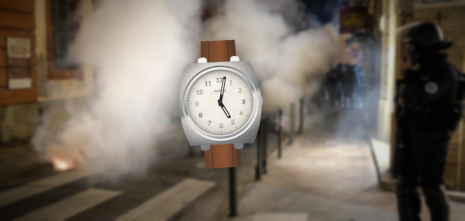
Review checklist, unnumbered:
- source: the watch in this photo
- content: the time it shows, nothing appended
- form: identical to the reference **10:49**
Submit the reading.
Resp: **5:02**
